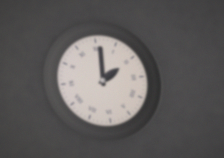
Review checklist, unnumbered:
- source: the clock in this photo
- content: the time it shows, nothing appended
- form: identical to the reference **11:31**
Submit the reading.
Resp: **2:01**
